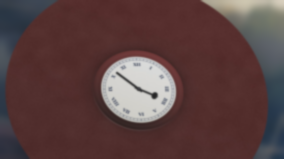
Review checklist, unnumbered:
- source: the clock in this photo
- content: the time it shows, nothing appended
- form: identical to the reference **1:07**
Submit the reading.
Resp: **3:52**
